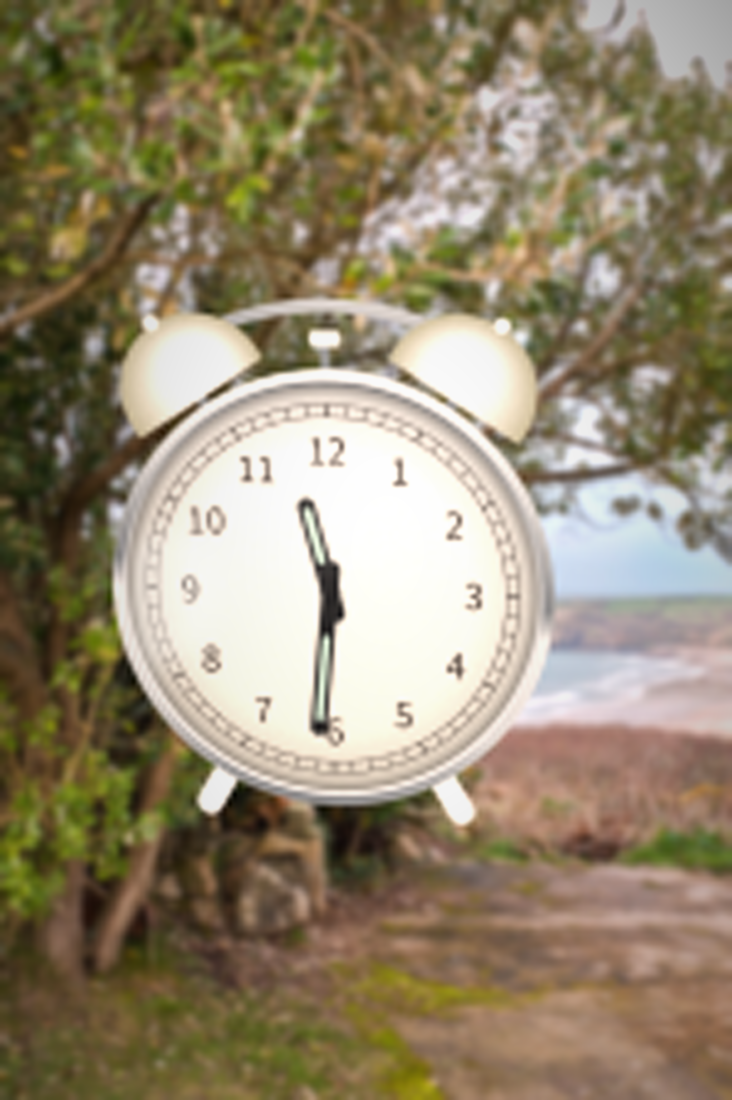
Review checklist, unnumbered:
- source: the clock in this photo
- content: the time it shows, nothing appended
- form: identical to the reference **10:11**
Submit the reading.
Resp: **11:31**
